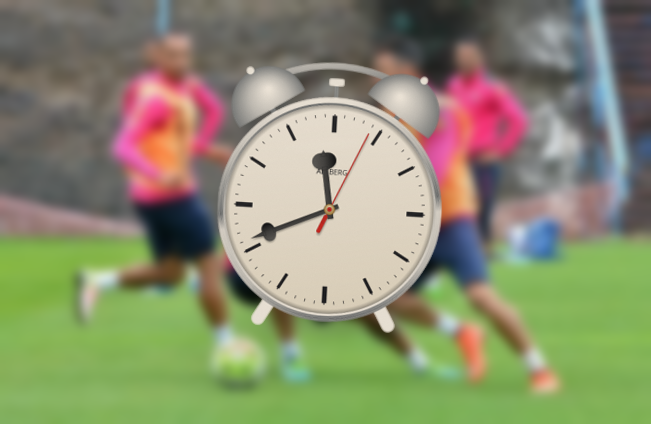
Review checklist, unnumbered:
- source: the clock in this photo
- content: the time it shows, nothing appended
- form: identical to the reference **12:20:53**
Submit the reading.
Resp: **11:41:04**
